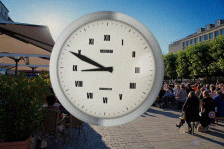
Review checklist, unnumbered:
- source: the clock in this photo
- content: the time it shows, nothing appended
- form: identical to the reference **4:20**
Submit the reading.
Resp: **8:49**
